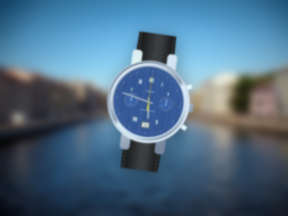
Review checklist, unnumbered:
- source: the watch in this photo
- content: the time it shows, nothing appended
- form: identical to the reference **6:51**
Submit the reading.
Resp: **5:47**
